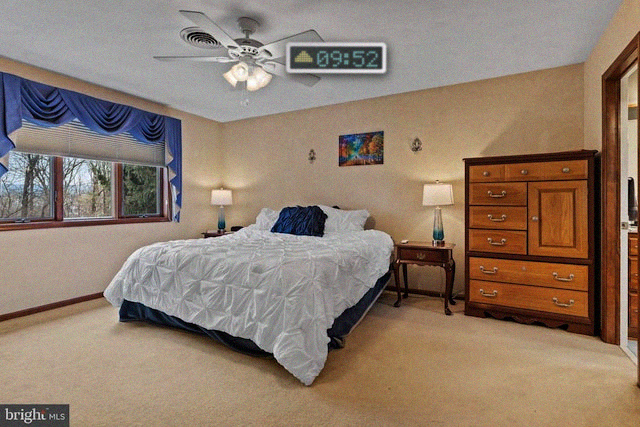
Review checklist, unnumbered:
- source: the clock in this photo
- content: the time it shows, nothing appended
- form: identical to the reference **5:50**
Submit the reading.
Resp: **9:52**
